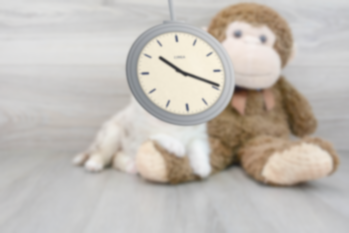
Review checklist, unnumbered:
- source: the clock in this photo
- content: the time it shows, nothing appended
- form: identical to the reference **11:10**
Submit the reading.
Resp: **10:19**
